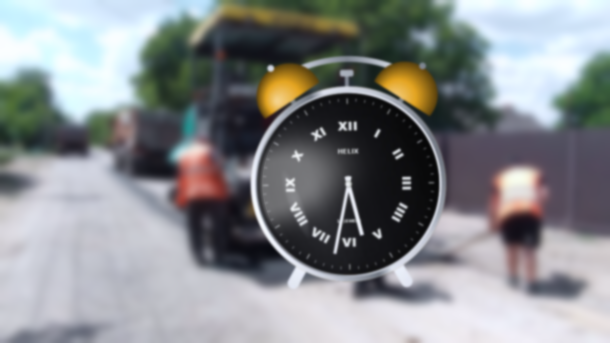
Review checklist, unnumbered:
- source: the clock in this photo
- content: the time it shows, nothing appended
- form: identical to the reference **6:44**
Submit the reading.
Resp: **5:32**
